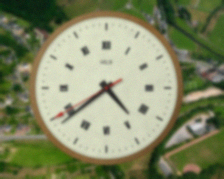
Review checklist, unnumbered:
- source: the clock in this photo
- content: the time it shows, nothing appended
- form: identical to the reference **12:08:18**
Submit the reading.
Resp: **4:38:40**
